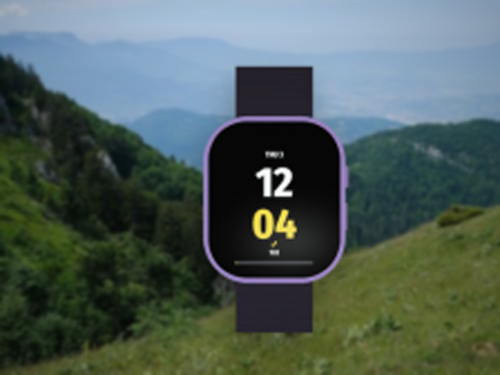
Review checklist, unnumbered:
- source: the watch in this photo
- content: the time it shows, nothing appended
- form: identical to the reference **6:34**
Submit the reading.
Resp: **12:04**
